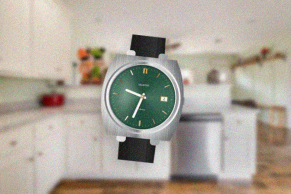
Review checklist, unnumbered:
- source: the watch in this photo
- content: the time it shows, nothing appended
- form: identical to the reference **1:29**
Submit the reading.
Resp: **9:33**
